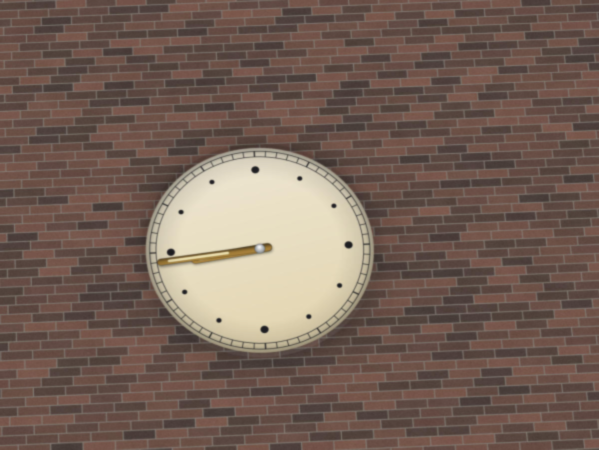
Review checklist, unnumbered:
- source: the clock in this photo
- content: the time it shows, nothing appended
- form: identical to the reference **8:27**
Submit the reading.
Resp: **8:44**
